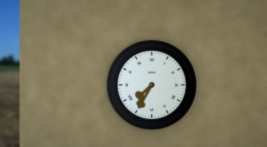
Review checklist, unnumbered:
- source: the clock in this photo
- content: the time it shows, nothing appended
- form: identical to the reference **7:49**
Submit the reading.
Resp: **7:35**
